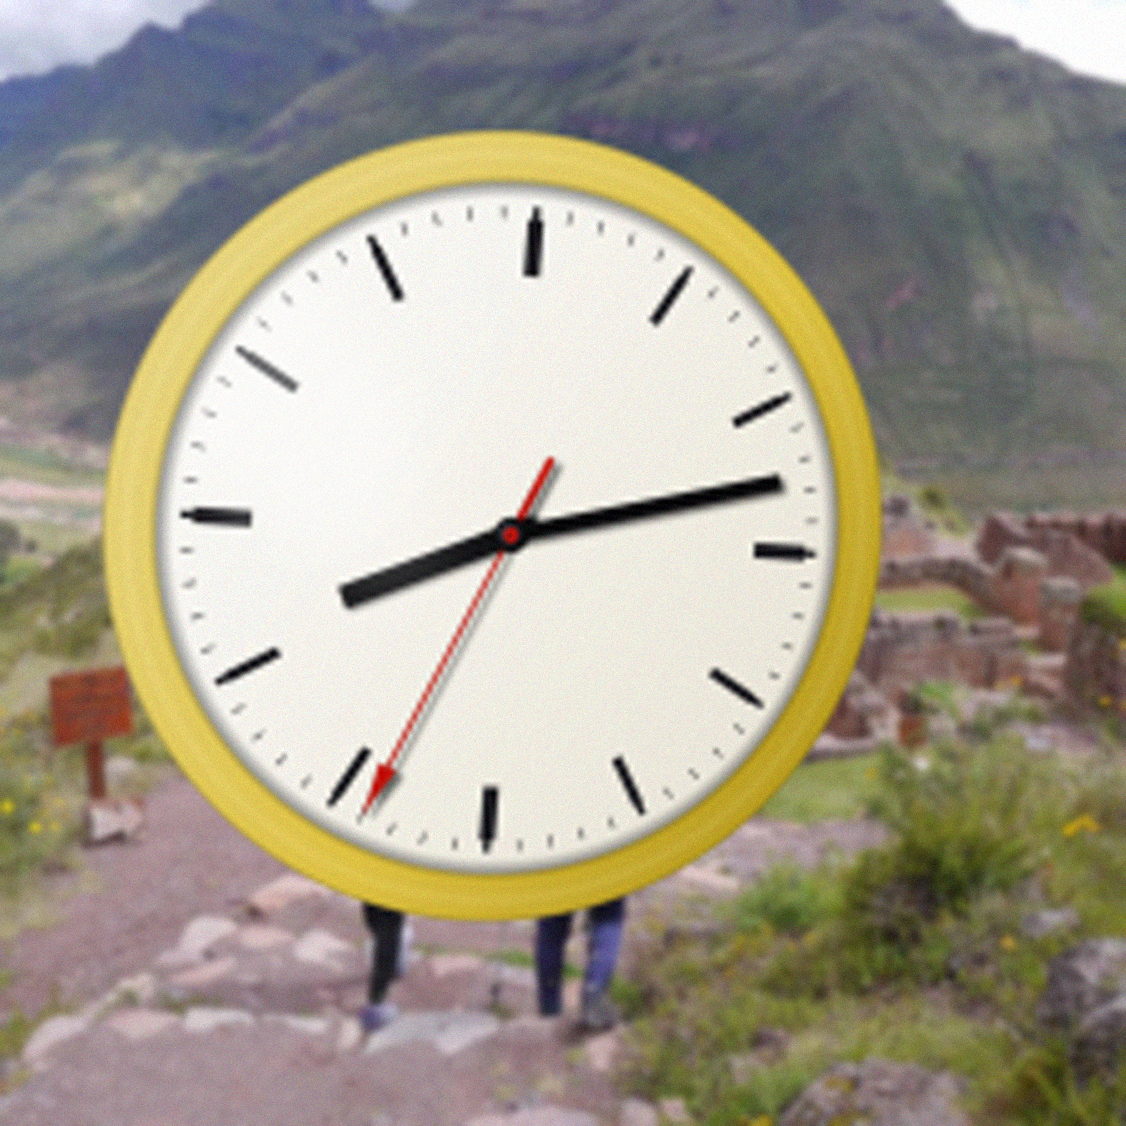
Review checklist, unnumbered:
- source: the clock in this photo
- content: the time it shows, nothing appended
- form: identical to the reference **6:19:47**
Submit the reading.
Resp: **8:12:34**
